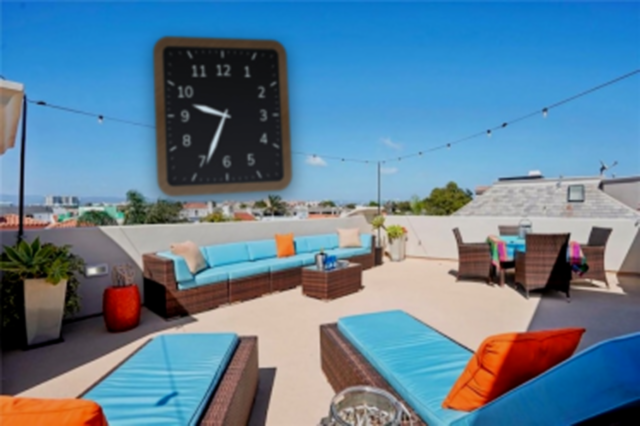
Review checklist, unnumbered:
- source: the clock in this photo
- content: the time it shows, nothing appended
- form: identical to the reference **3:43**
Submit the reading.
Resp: **9:34**
